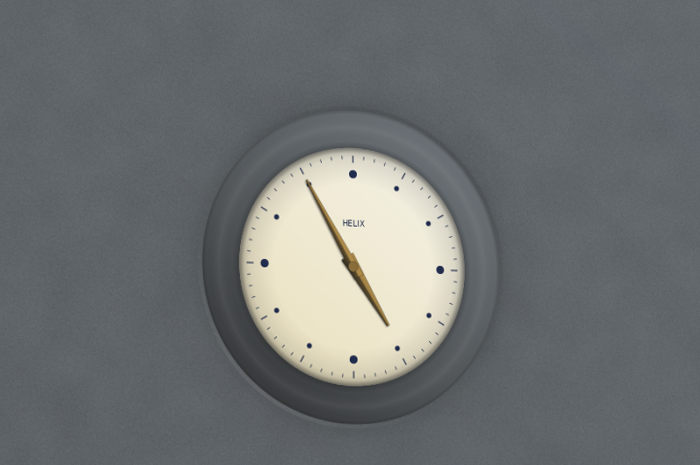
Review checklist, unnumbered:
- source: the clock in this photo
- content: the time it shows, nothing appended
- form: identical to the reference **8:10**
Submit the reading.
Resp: **4:55**
